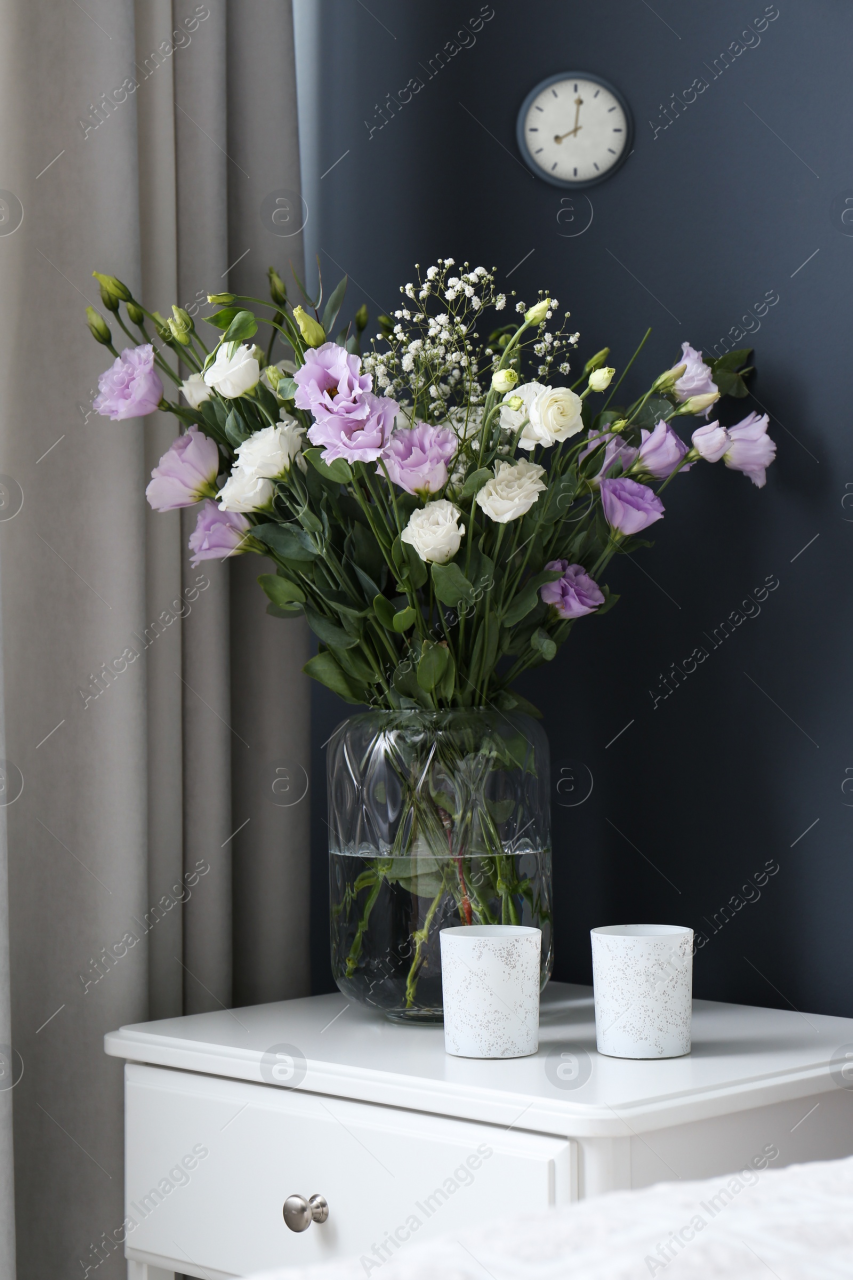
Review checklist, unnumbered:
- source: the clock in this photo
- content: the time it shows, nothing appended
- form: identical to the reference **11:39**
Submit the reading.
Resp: **8:01**
